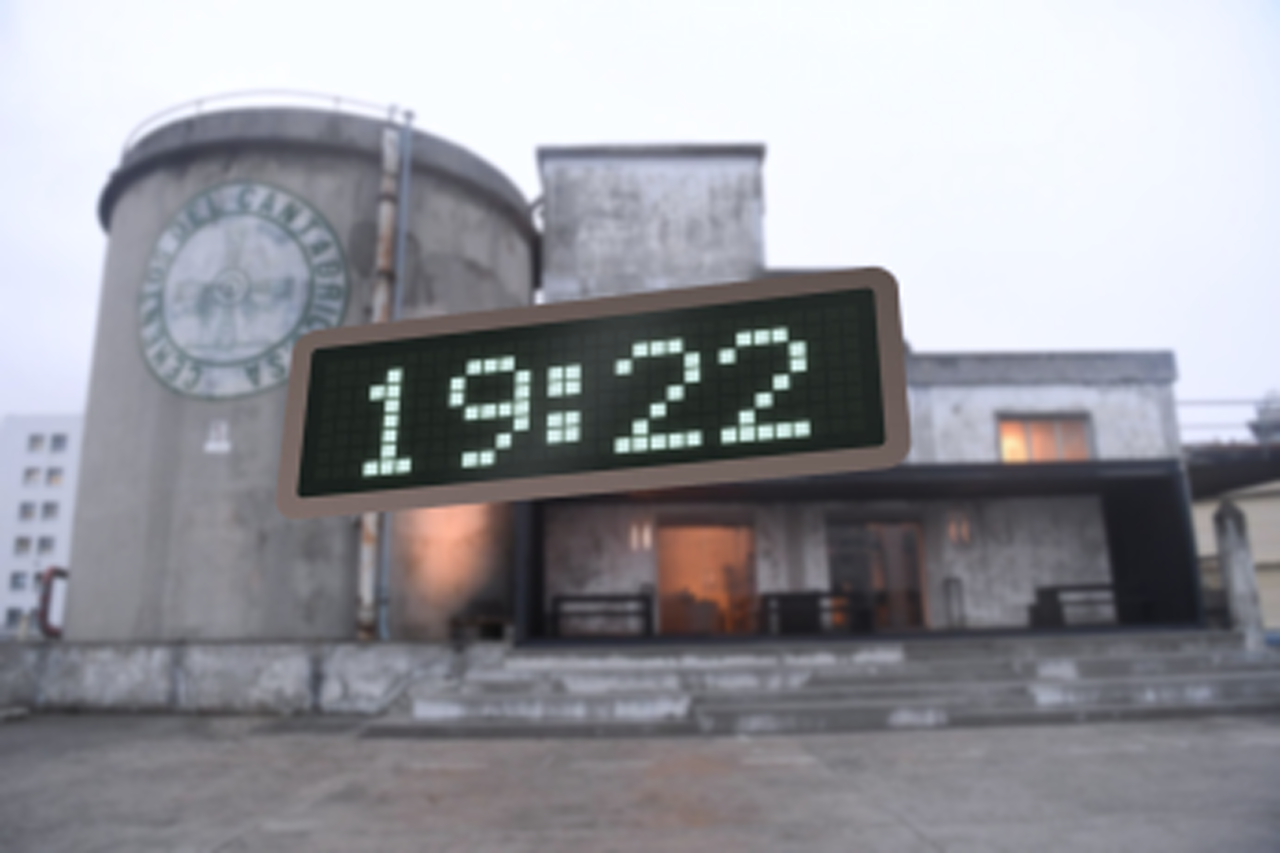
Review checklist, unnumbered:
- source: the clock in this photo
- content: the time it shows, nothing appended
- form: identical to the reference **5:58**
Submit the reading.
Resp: **19:22**
